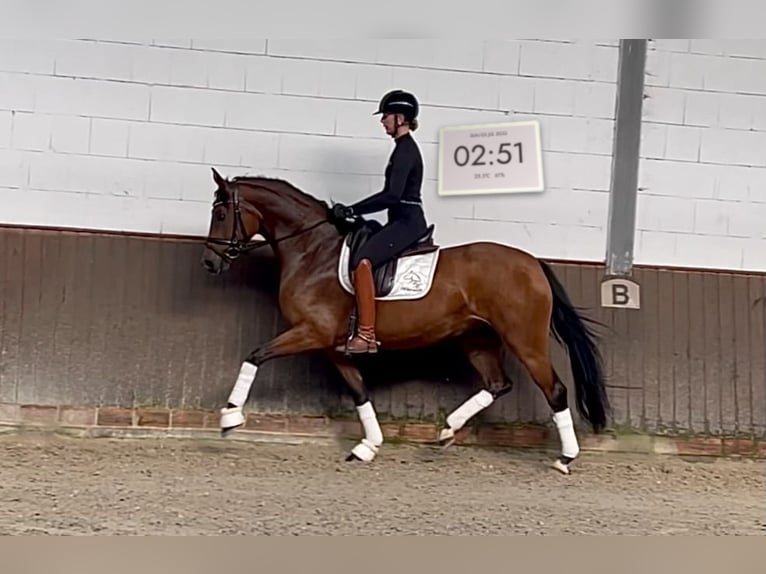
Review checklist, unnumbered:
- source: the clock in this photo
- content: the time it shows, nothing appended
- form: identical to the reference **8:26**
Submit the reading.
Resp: **2:51**
